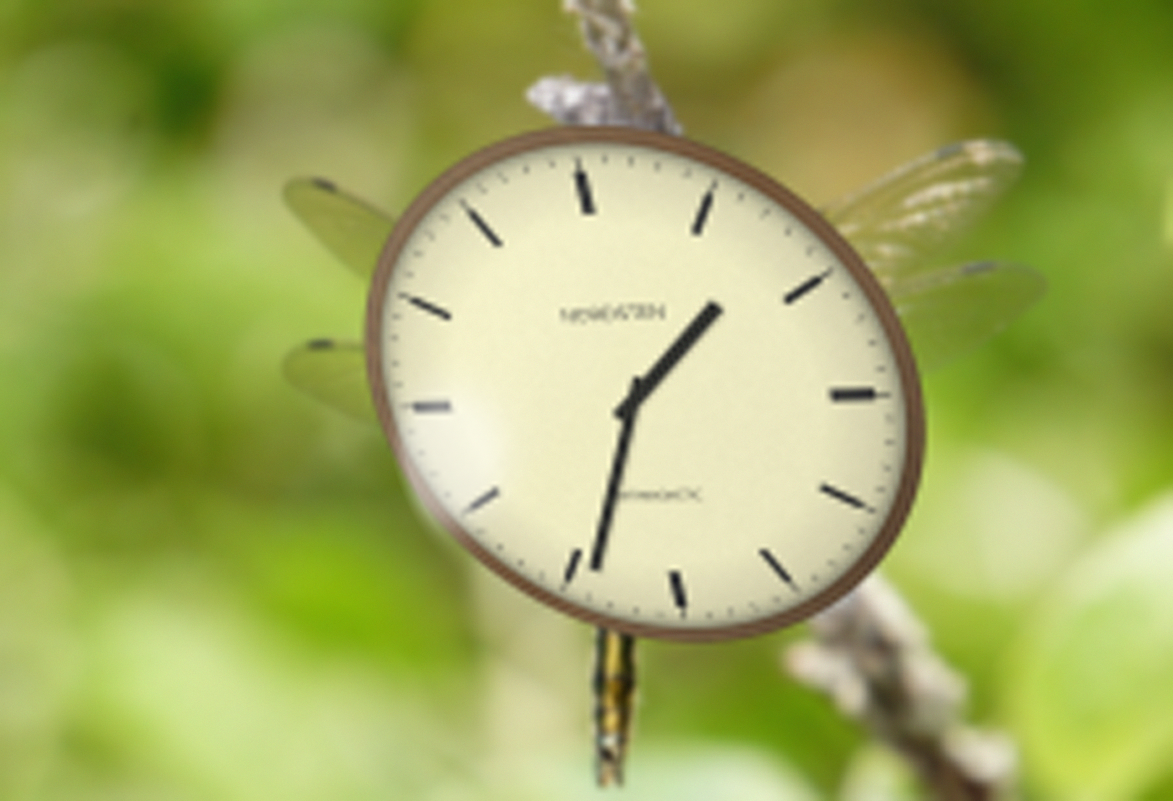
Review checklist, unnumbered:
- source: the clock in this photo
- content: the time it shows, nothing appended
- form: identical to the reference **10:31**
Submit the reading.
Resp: **1:34**
